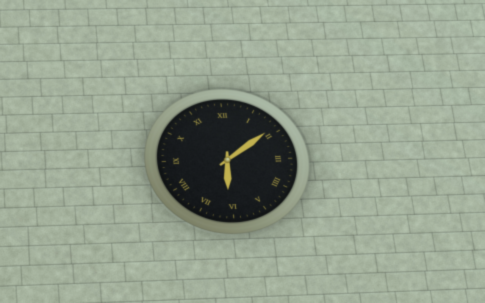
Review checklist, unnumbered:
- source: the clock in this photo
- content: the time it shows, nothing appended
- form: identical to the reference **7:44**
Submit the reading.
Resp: **6:09**
